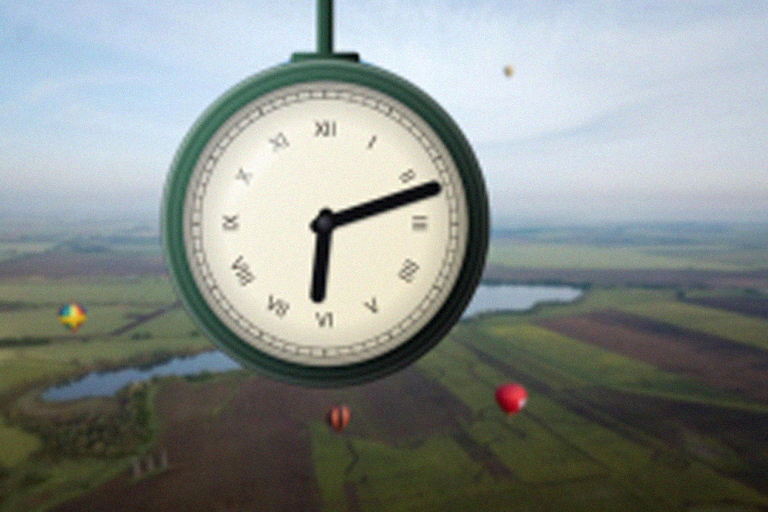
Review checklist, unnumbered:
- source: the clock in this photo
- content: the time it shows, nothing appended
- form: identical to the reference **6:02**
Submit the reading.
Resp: **6:12**
